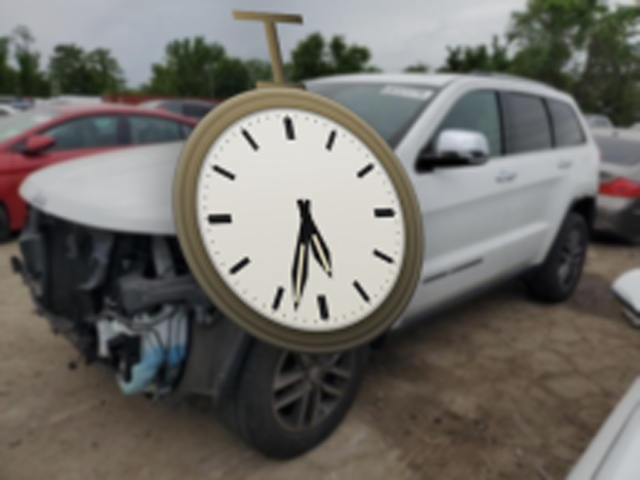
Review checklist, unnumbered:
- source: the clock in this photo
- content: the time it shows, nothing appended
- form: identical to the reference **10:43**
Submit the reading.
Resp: **5:33**
